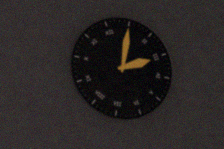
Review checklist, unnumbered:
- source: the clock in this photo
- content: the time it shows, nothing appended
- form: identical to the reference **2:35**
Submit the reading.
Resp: **3:05**
